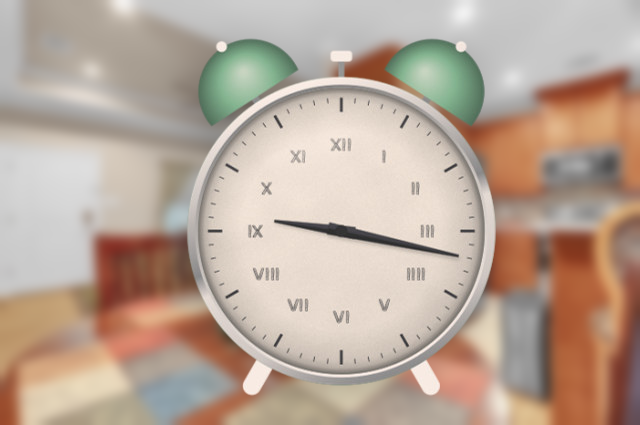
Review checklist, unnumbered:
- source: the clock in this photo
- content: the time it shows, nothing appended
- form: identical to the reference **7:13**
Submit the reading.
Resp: **9:17**
